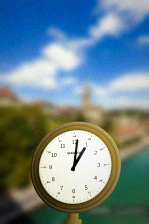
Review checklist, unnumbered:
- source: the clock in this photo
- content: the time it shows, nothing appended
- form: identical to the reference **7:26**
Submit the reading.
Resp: **1:01**
